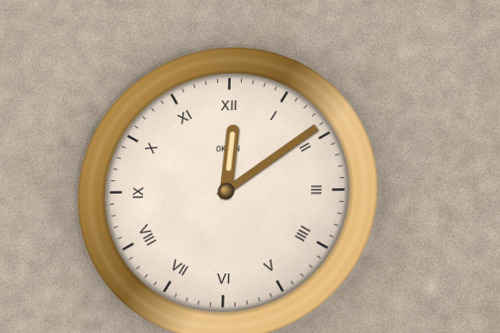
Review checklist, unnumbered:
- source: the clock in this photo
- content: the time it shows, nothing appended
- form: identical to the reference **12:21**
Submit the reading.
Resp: **12:09**
